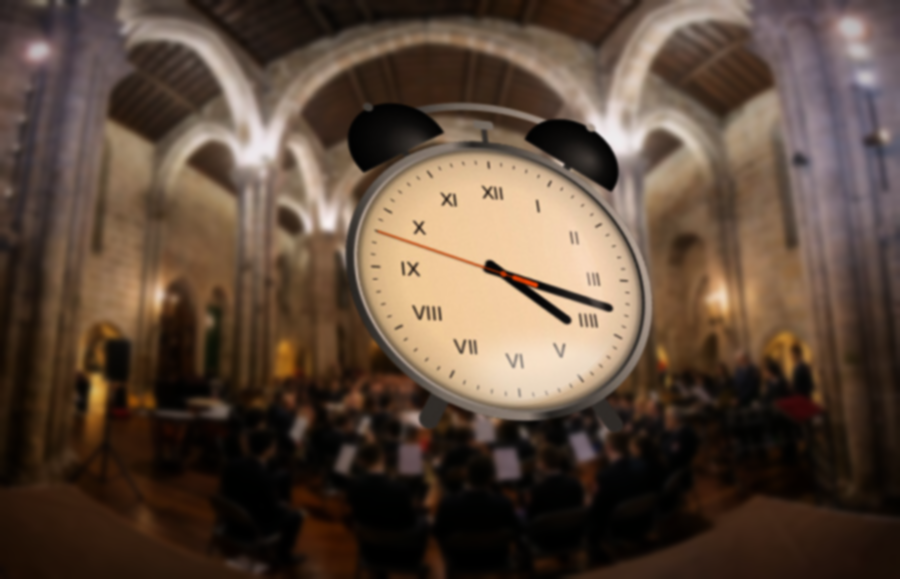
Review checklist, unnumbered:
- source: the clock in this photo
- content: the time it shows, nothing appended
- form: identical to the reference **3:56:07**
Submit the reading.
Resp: **4:17:48**
